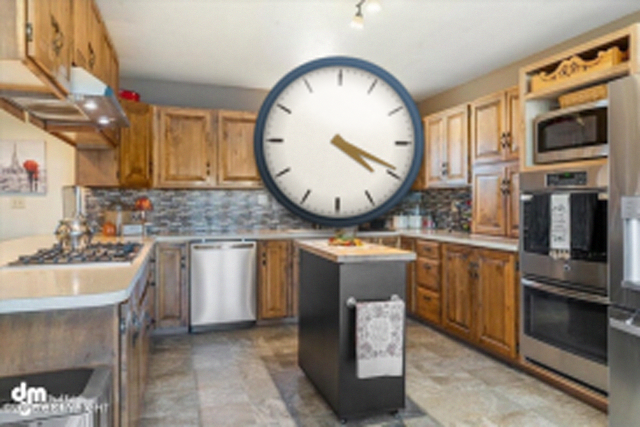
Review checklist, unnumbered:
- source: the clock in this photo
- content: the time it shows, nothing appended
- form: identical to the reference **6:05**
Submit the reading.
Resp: **4:19**
